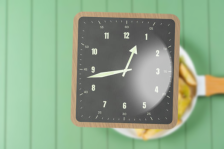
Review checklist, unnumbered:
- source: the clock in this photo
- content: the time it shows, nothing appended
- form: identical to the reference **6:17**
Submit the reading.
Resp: **12:43**
